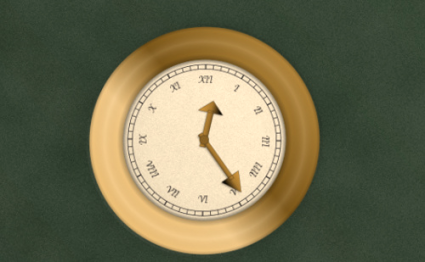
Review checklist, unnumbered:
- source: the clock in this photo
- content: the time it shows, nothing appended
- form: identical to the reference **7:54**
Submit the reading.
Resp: **12:24**
